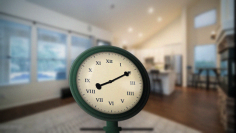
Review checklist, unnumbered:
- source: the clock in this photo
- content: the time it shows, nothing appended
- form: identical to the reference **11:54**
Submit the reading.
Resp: **8:10**
